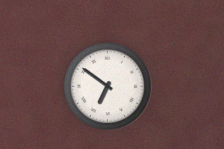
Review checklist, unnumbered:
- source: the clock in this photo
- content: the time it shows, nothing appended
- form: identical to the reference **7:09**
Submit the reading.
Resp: **6:51**
